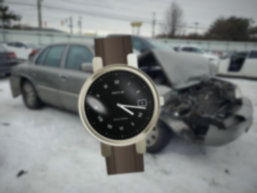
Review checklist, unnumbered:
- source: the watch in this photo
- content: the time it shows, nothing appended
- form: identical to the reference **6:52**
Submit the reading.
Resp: **4:17**
